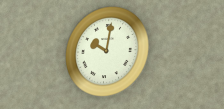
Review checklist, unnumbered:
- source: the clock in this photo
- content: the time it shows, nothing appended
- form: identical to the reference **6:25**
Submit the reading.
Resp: **10:01**
